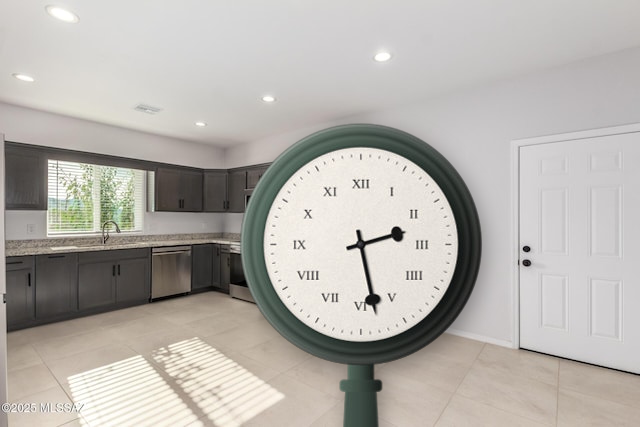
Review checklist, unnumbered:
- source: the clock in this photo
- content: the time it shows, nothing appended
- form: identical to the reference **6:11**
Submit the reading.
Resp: **2:28**
